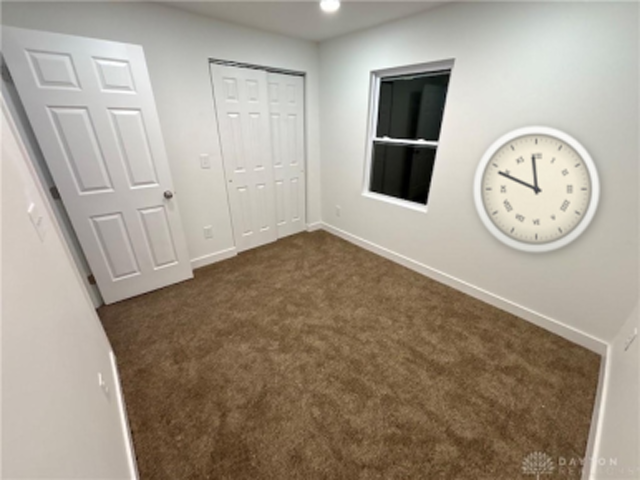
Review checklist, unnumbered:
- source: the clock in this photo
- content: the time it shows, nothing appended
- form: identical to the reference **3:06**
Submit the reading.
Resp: **11:49**
